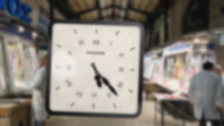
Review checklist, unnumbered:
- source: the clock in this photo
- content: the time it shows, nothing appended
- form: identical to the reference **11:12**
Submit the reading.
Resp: **5:23**
